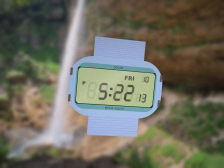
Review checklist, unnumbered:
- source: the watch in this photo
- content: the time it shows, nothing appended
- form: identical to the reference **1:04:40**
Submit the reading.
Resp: **5:22:13**
